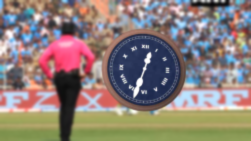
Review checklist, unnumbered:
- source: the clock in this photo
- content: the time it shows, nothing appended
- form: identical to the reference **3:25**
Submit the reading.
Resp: **12:33**
